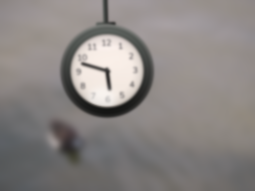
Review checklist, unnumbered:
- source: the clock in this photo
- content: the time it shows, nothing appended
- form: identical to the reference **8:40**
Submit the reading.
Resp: **5:48**
